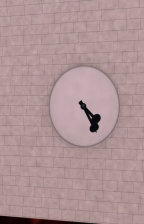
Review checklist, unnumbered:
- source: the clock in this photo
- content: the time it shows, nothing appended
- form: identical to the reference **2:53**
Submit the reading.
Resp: **4:25**
